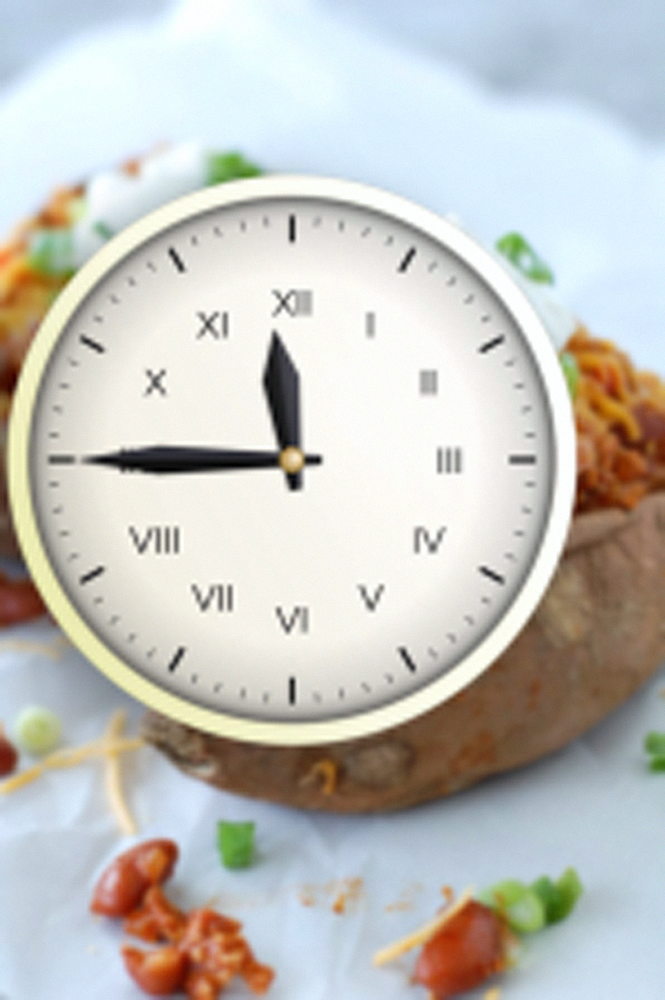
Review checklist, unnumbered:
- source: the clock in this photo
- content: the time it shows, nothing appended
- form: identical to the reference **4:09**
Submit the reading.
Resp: **11:45**
